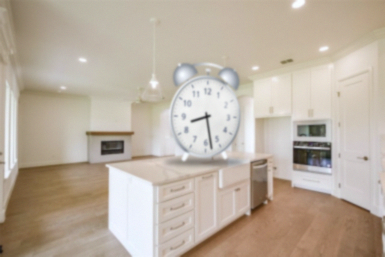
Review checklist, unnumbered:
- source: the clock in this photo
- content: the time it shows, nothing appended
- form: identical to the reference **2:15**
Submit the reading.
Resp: **8:28**
